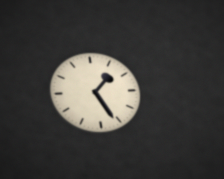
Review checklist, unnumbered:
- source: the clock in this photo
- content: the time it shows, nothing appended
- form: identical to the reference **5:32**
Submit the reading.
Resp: **1:26**
